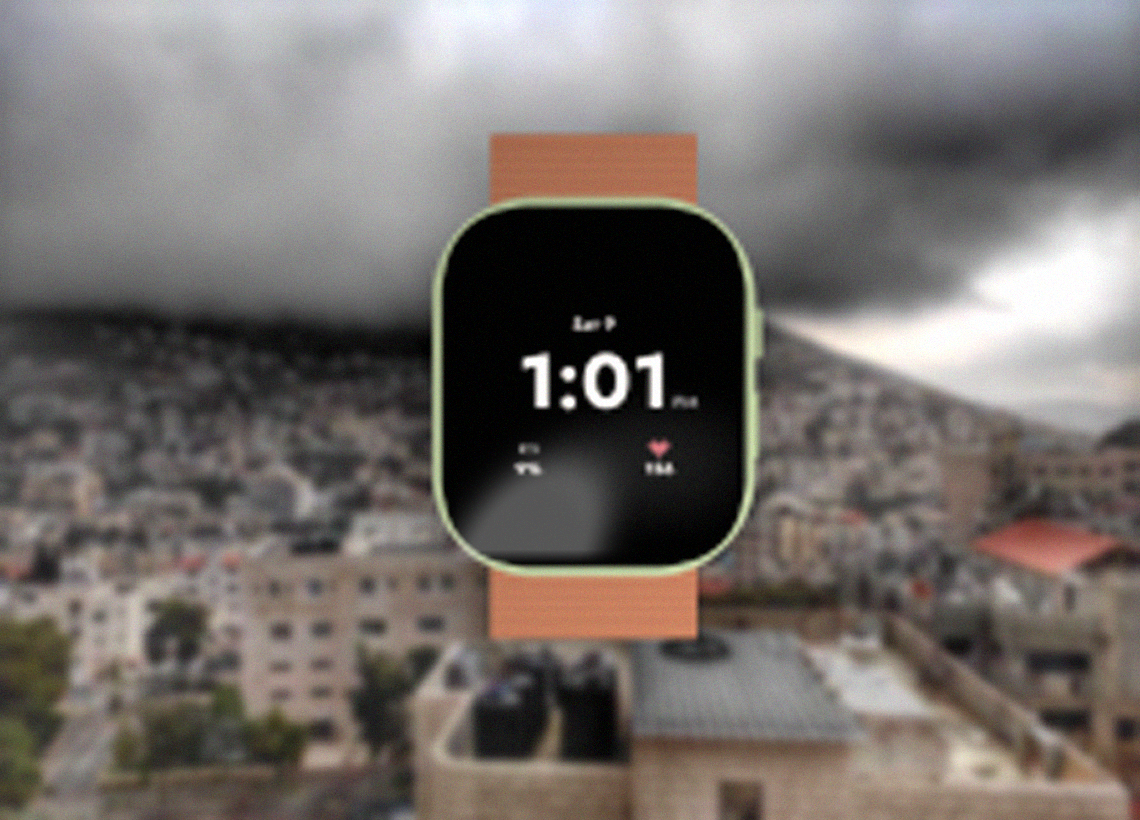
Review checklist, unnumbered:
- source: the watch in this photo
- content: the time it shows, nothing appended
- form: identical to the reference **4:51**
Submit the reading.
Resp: **1:01**
